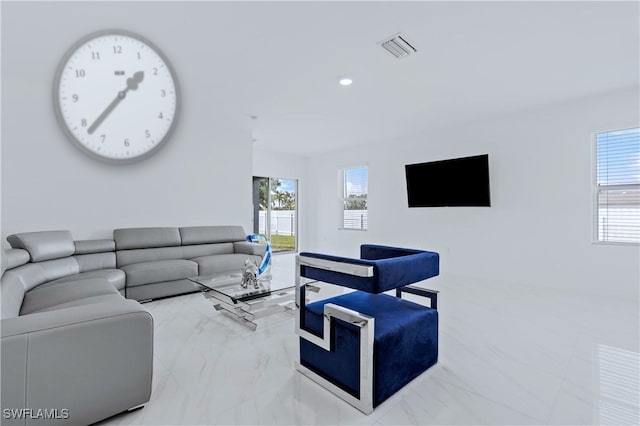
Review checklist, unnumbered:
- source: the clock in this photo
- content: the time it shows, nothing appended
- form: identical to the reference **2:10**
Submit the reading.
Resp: **1:38**
